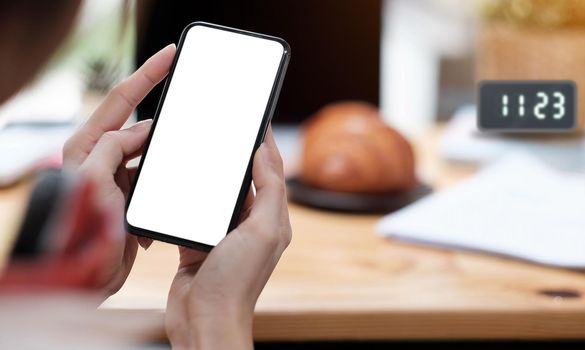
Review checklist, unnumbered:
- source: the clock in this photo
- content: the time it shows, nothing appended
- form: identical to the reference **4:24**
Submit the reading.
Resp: **11:23**
